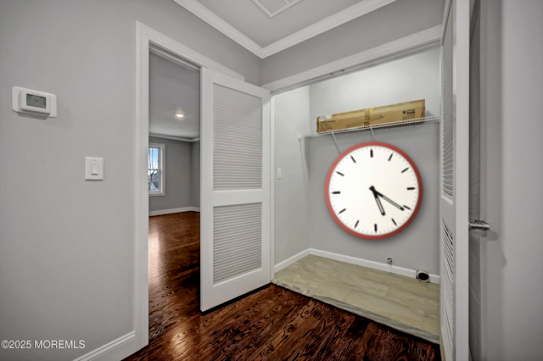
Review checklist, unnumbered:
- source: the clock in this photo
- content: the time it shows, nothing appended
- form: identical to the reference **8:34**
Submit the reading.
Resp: **5:21**
